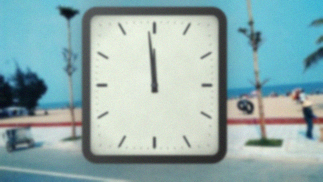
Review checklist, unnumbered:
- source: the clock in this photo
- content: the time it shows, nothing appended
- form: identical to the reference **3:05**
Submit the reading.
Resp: **11:59**
